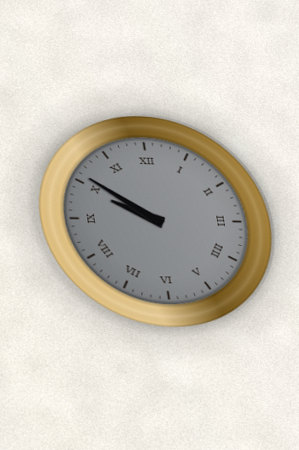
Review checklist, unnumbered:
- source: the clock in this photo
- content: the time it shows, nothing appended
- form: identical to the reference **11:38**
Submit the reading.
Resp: **9:51**
